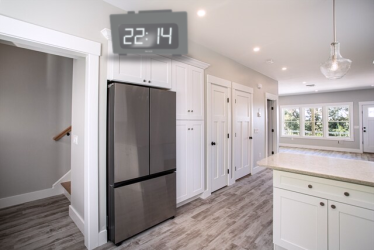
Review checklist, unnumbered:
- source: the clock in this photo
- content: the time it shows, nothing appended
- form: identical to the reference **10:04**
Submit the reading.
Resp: **22:14**
